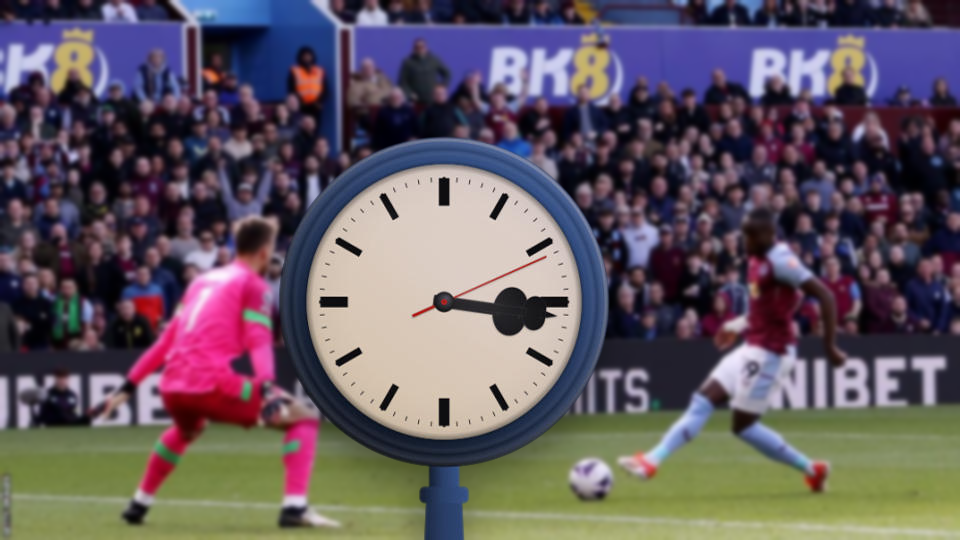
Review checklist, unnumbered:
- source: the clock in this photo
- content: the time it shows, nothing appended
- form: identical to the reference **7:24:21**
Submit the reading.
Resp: **3:16:11**
